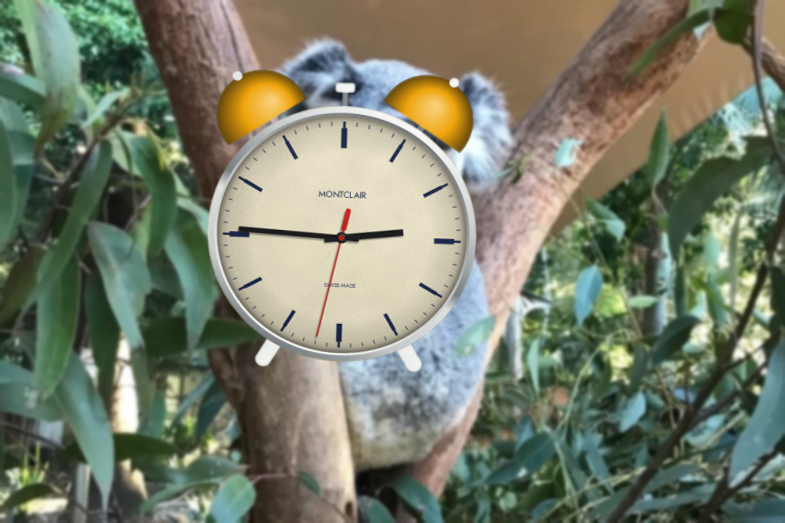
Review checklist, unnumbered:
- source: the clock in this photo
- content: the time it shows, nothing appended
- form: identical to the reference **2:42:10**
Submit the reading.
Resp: **2:45:32**
